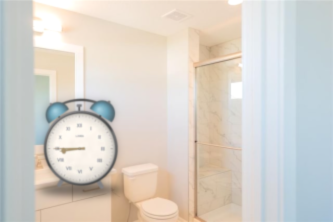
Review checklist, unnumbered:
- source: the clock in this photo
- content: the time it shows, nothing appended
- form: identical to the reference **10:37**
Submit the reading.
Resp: **8:45**
